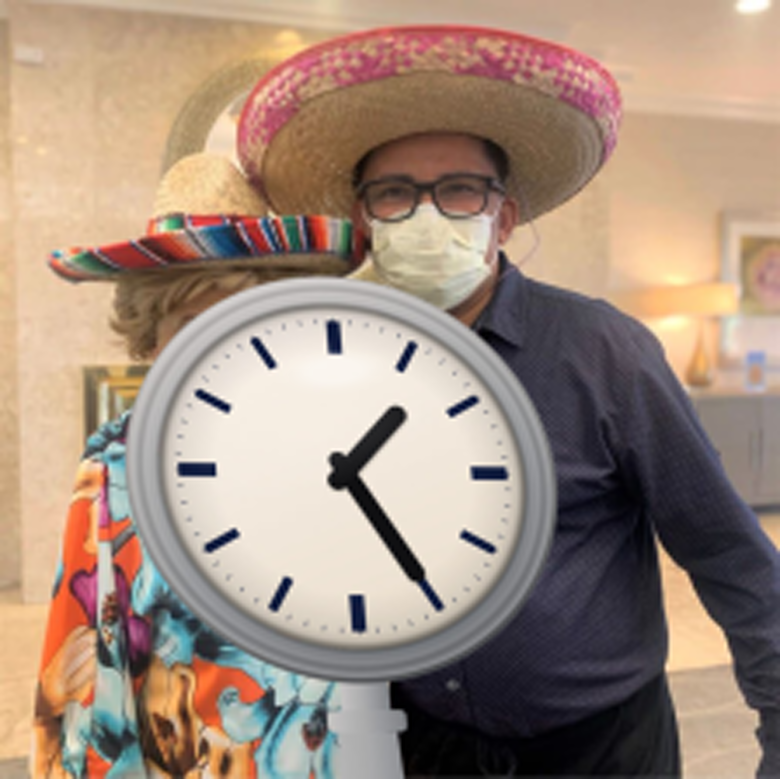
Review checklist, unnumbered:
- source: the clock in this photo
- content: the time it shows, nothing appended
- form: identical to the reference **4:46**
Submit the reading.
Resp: **1:25**
